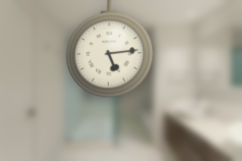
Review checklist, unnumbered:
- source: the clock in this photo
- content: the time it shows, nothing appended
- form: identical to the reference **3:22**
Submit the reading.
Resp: **5:14**
